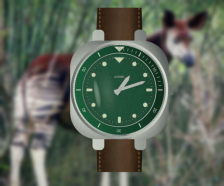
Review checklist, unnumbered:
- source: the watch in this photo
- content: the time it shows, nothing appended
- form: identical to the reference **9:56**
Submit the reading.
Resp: **1:12**
